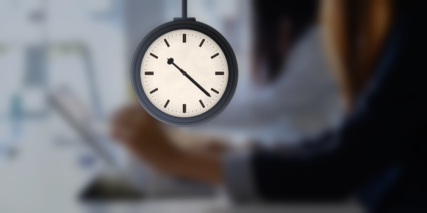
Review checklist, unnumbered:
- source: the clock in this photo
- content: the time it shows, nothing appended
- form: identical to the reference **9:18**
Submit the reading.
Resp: **10:22**
